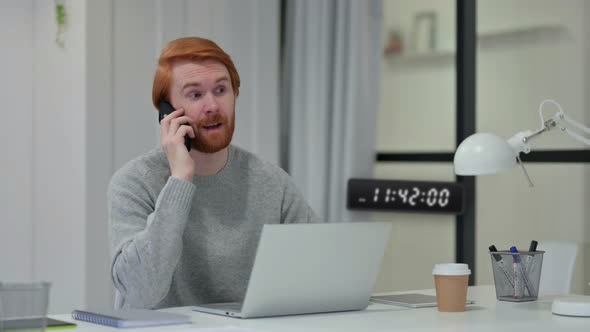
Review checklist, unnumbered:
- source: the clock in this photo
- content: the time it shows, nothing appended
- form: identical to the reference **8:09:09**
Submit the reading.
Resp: **11:42:00**
